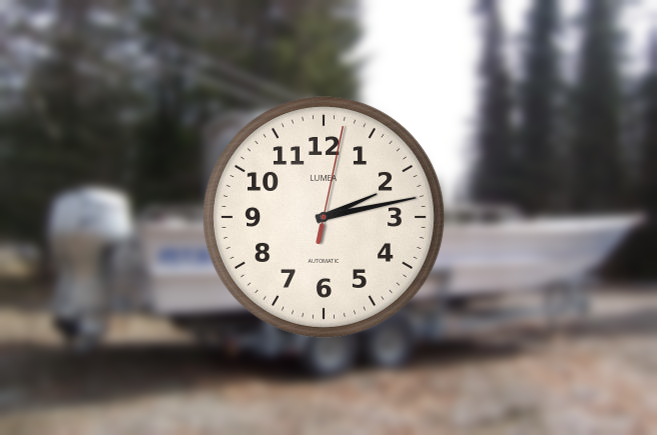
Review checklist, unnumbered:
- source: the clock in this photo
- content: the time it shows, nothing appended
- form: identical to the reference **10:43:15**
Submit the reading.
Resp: **2:13:02**
